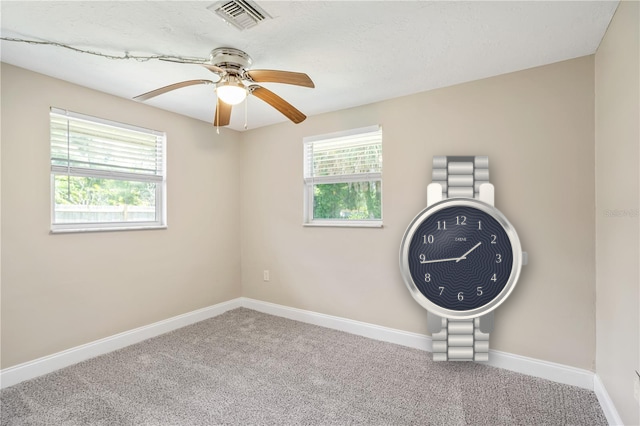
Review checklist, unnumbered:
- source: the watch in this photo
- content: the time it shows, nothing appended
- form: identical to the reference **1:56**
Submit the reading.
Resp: **1:44**
